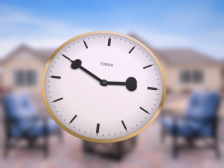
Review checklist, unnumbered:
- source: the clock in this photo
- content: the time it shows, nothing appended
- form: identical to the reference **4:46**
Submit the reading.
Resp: **2:50**
